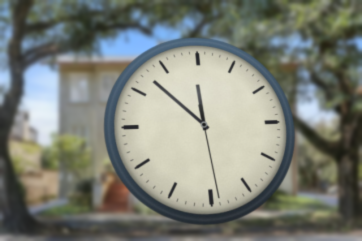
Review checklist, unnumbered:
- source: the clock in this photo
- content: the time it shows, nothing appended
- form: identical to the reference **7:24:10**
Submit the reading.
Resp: **11:52:29**
